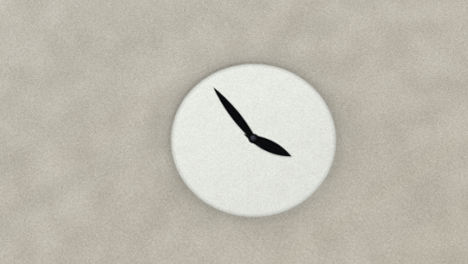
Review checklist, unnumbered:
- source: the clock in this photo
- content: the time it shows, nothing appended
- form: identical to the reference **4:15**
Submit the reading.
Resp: **3:54**
